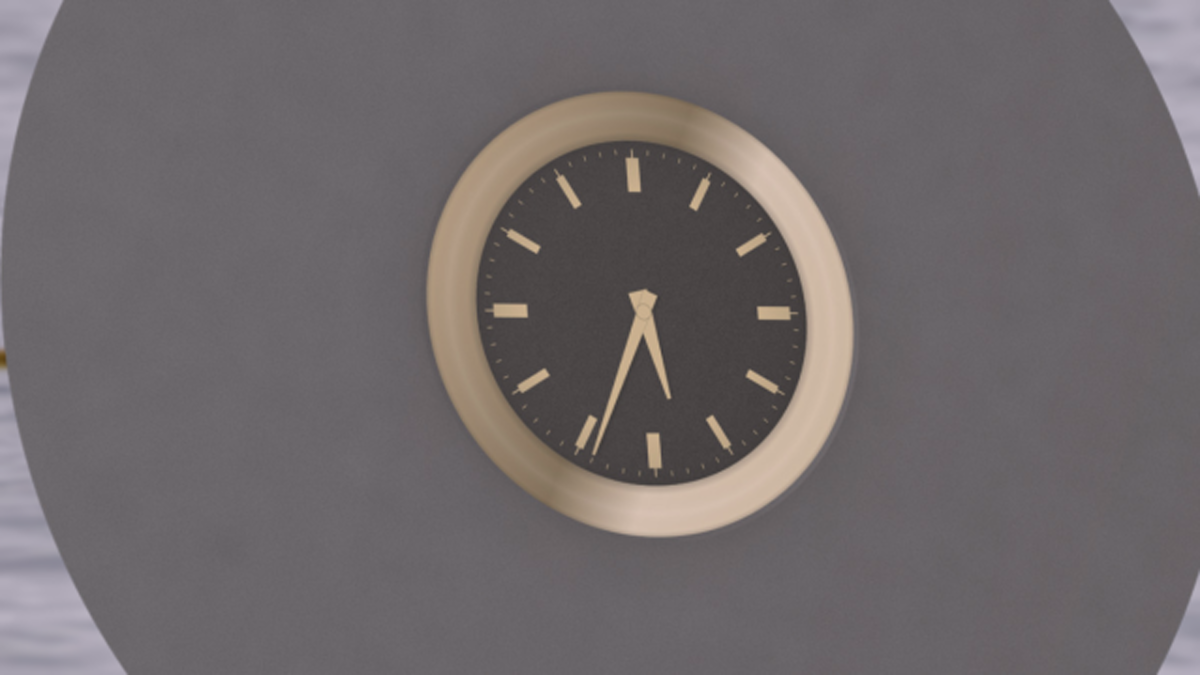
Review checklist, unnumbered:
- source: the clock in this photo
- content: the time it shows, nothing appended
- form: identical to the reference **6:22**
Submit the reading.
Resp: **5:34**
